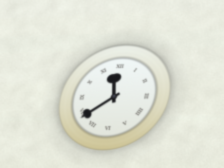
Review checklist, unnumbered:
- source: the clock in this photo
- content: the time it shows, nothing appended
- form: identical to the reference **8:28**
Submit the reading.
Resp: **11:39**
